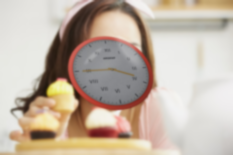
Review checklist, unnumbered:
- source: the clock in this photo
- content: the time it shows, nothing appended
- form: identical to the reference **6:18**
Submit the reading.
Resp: **3:45**
